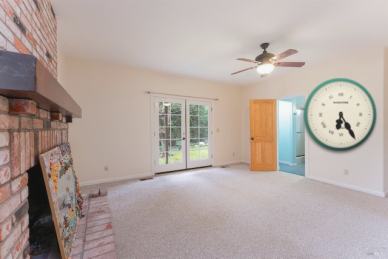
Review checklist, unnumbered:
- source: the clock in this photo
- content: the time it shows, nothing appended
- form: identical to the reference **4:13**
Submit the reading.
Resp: **6:25**
